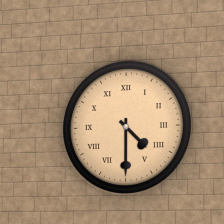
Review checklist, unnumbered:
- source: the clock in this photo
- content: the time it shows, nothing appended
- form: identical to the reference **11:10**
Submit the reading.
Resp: **4:30**
